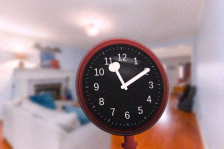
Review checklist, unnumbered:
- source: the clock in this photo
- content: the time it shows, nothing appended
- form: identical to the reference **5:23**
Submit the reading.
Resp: **11:10**
